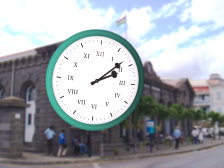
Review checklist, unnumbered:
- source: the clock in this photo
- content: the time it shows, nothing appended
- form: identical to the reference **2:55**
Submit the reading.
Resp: **2:08**
